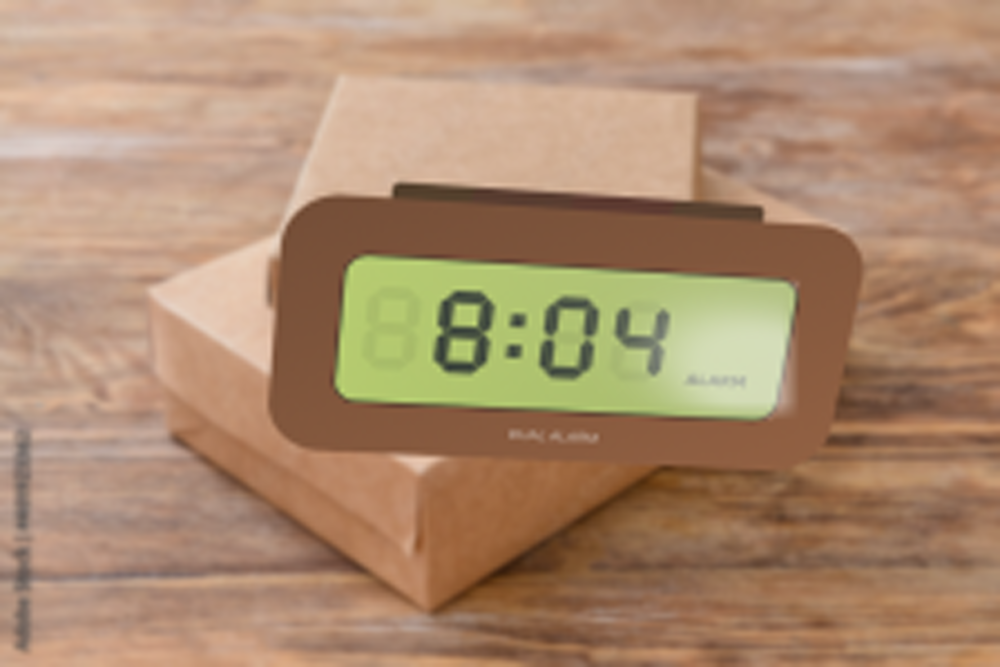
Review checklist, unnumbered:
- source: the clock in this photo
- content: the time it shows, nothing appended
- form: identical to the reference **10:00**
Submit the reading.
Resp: **8:04**
